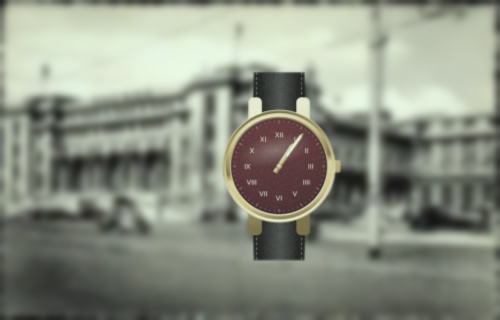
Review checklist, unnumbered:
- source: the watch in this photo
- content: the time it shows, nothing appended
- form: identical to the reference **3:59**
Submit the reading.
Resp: **1:06**
